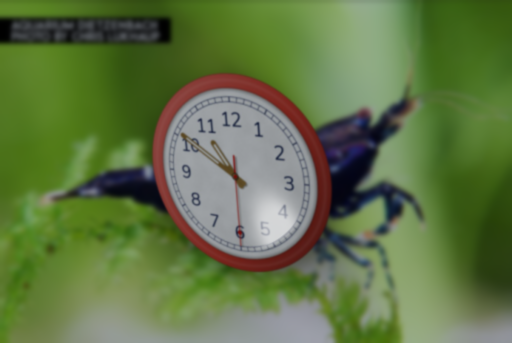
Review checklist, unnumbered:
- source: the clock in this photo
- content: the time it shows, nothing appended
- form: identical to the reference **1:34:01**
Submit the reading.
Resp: **10:50:30**
